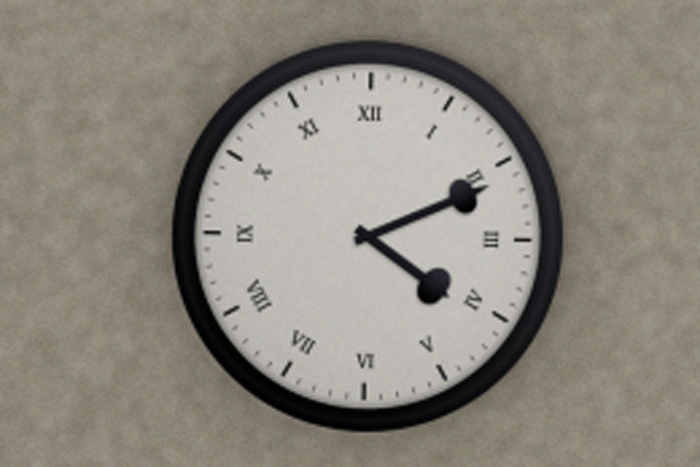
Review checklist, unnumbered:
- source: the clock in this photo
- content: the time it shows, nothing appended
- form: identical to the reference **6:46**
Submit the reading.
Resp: **4:11**
